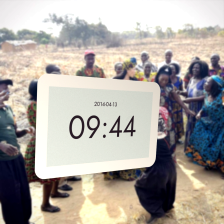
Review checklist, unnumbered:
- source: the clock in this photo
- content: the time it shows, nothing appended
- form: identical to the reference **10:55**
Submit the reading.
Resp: **9:44**
